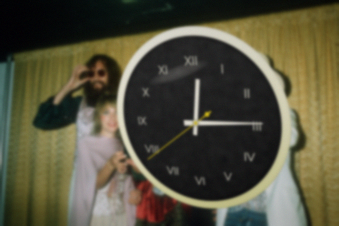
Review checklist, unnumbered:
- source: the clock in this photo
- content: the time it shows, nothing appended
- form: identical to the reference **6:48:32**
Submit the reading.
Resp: **12:14:39**
